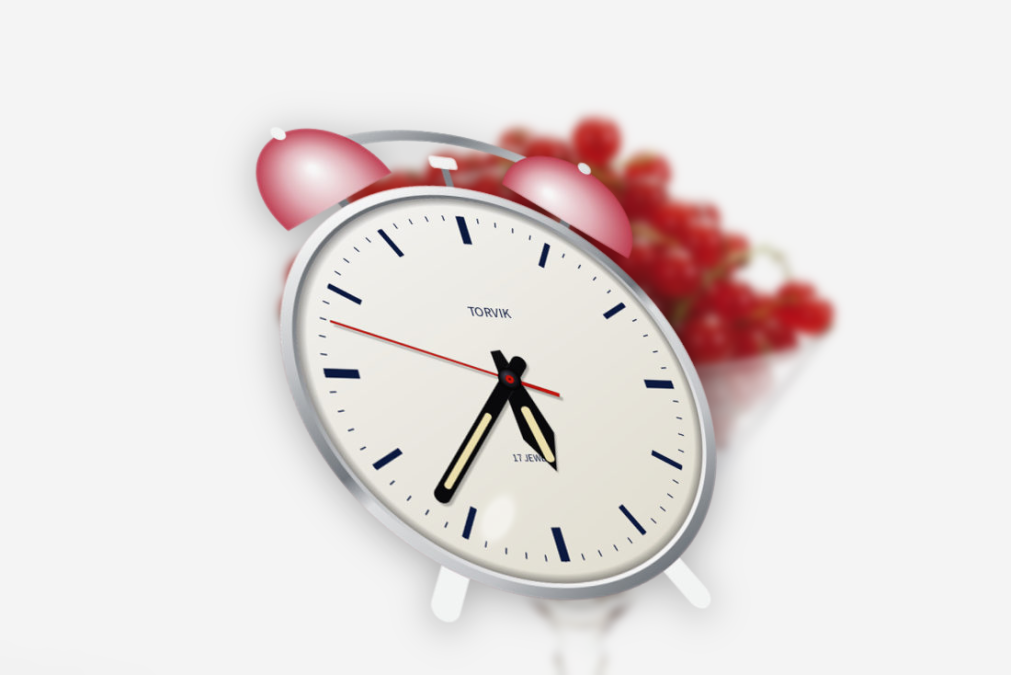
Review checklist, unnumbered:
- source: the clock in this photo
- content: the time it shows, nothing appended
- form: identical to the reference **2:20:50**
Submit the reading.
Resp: **5:36:48**
